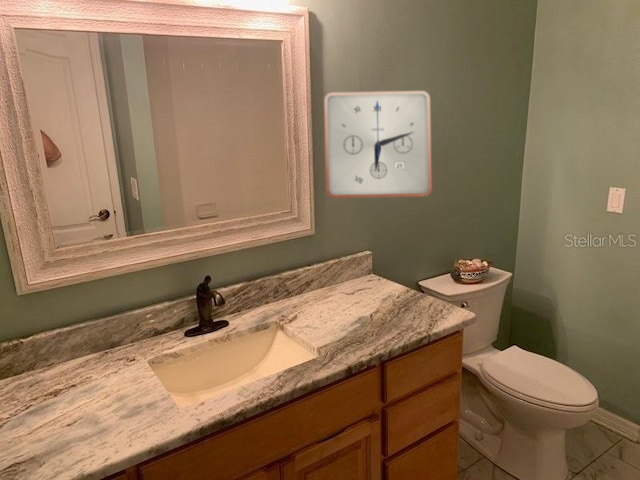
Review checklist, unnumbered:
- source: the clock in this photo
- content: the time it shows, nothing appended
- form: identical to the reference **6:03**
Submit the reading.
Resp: **6:12**
